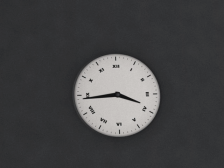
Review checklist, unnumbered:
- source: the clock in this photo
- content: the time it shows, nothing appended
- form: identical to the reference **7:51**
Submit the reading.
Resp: **3:44**
